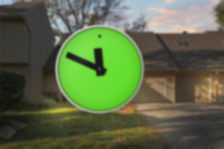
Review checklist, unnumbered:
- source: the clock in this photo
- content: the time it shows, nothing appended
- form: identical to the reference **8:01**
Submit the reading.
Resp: **11:49**
